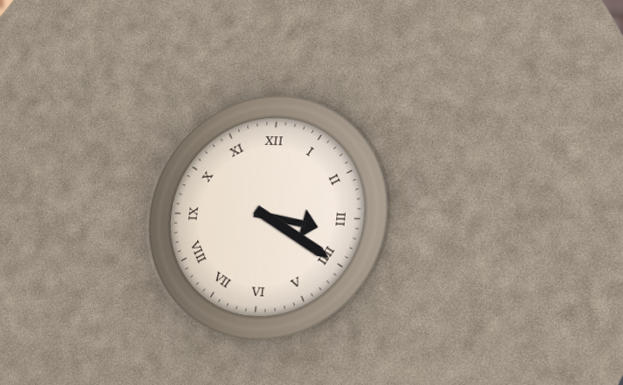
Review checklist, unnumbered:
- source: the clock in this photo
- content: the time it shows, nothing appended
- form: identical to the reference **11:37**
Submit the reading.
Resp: **3:20**
